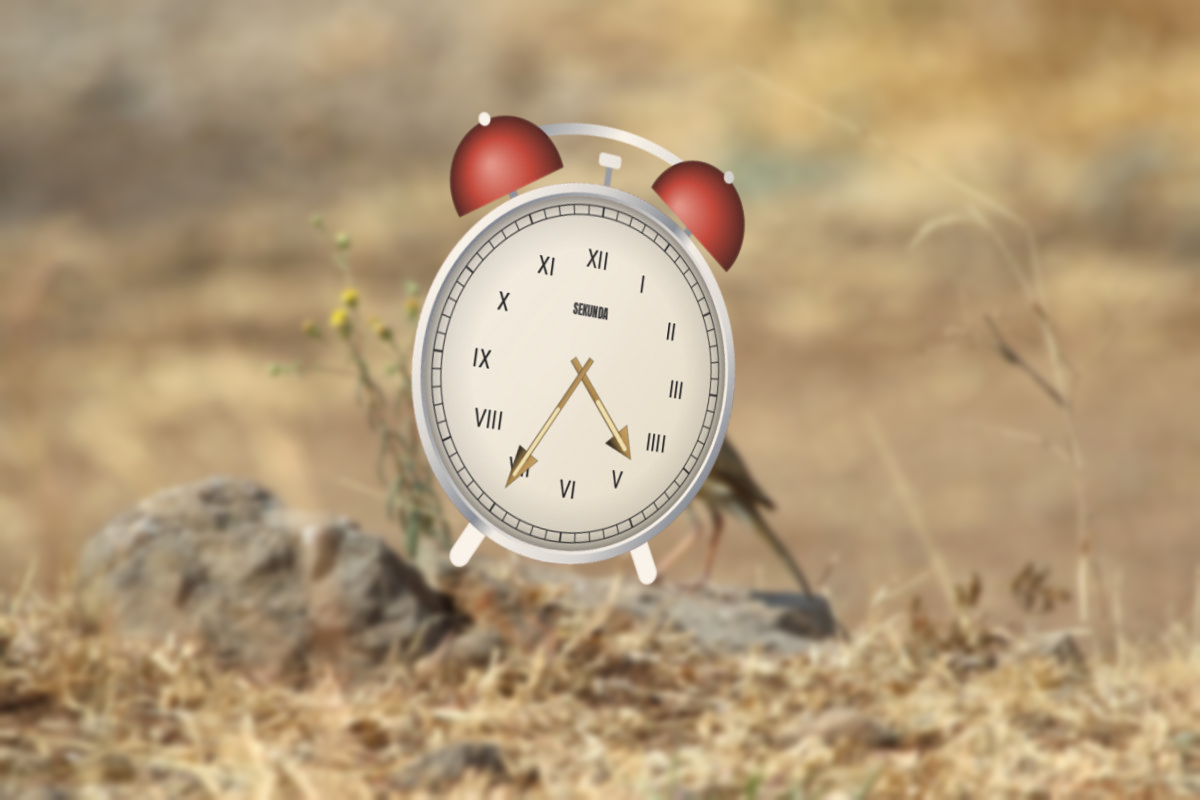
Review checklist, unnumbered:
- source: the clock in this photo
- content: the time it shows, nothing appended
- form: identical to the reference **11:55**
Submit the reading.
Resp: **4:35**
